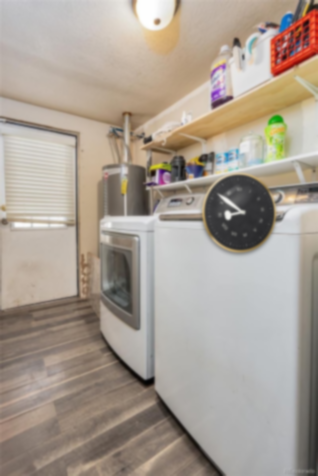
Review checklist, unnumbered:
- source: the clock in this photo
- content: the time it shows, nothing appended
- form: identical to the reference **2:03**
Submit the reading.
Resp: **8:52**
